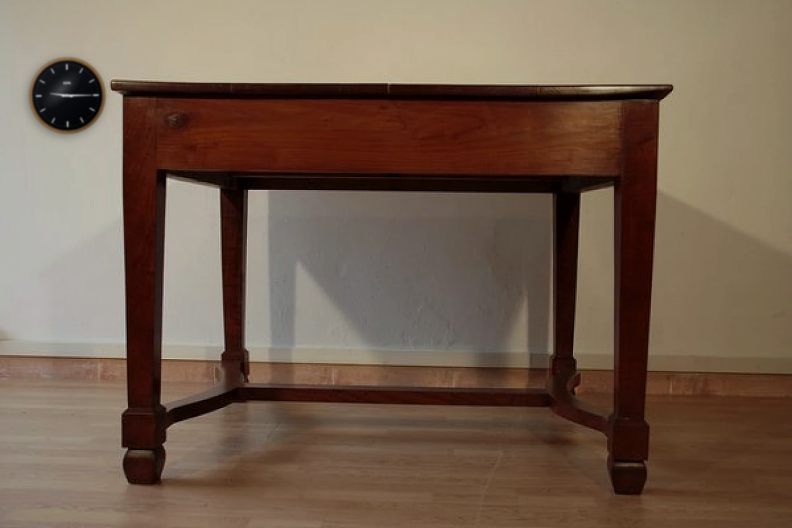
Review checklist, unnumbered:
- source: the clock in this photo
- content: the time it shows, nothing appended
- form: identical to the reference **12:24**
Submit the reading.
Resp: **9:15**
